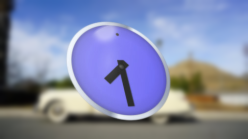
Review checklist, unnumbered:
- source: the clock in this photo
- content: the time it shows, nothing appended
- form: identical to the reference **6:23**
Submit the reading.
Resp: **7:29**
